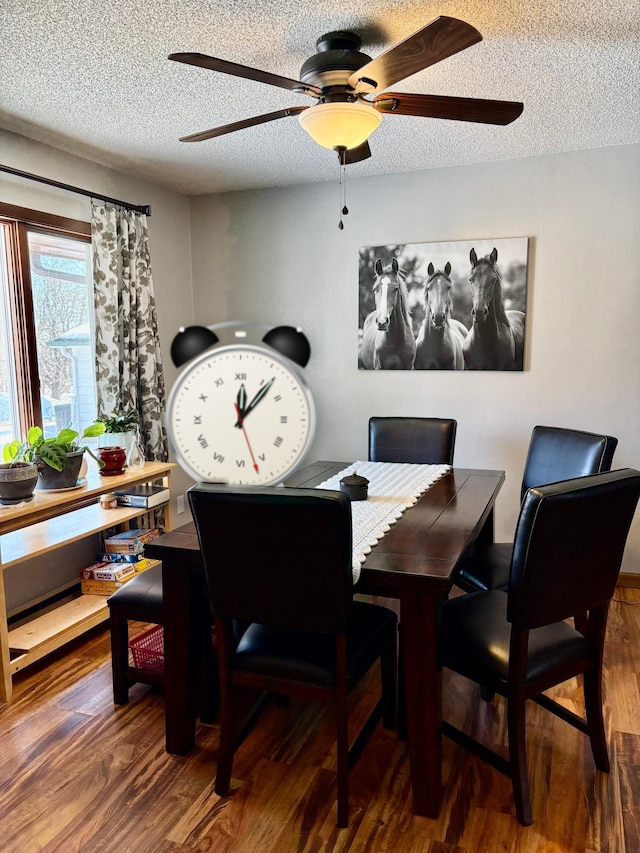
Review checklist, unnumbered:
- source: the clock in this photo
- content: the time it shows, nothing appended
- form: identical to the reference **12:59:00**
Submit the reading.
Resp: **12:06:27**
